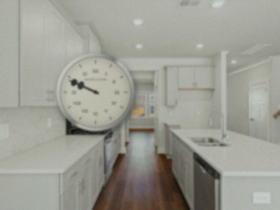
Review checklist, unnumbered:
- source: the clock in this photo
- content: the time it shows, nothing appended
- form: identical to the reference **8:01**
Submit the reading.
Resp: **9:49**
